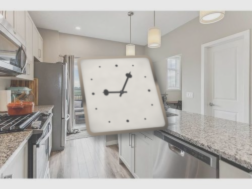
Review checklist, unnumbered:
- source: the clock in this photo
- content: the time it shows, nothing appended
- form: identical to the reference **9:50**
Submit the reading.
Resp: **9:05**
